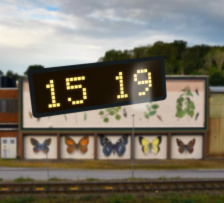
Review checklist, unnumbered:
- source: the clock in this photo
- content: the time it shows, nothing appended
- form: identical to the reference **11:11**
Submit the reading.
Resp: **15:19**
